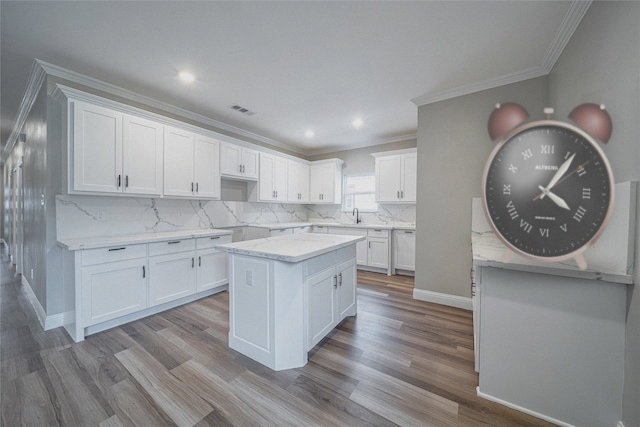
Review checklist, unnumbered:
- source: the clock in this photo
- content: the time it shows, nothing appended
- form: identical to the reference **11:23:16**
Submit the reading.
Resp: **4:06:09**
